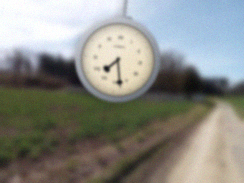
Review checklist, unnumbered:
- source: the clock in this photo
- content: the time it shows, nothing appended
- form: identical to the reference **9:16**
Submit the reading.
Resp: **7:28**
